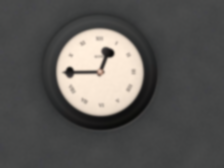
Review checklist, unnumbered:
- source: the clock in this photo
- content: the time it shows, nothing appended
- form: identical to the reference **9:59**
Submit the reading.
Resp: **12:45**
